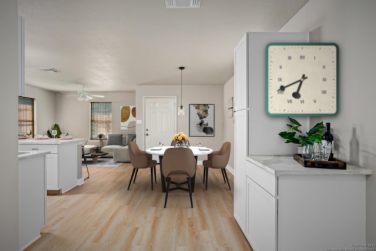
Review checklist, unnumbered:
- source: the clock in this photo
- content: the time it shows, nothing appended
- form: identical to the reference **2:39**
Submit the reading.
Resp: **6:41**
